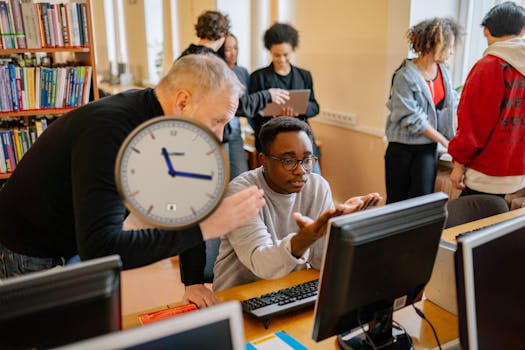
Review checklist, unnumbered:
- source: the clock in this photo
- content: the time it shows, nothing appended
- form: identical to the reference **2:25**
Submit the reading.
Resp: **11:16**
